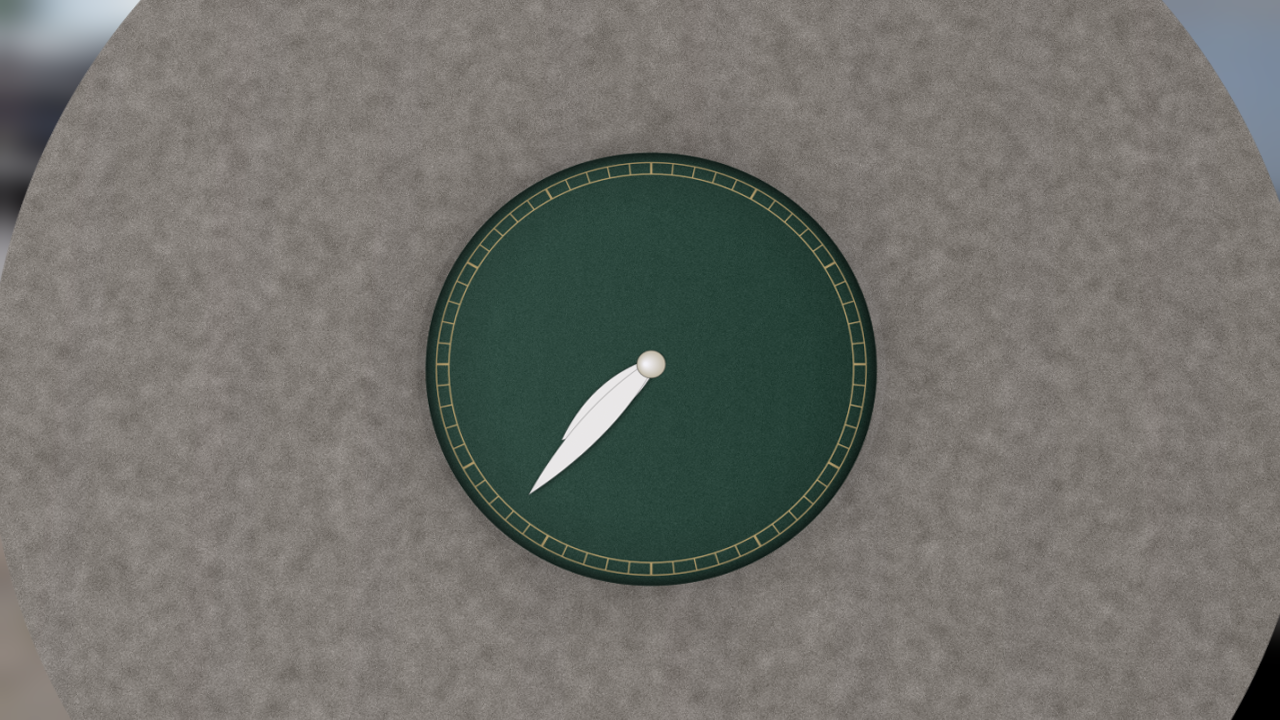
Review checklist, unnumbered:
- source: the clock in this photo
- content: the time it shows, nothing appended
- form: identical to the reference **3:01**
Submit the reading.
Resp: **7:37**
